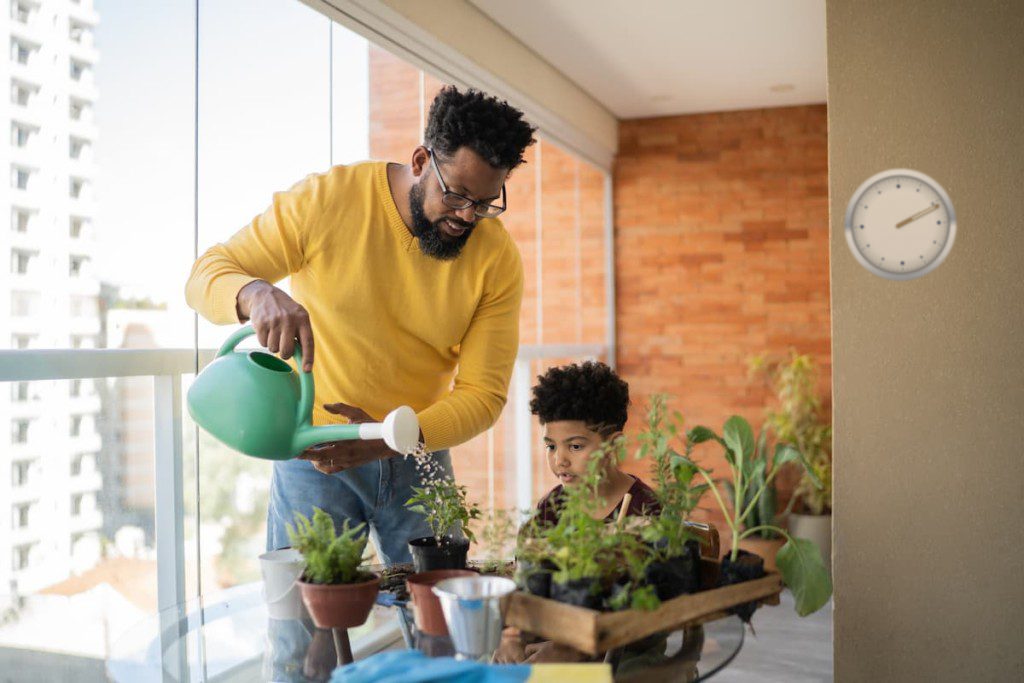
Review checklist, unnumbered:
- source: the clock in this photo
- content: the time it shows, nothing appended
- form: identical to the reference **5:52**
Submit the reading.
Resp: **2:11**
